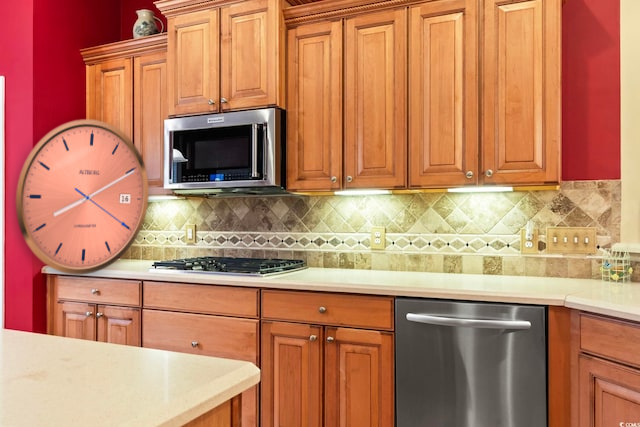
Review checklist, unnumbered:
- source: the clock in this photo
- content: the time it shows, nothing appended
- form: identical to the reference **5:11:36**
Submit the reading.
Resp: **8:10:20**
